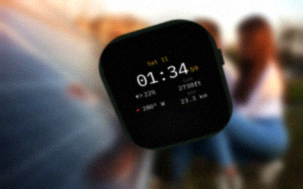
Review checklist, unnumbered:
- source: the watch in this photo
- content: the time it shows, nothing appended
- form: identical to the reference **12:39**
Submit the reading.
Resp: **1:34**
